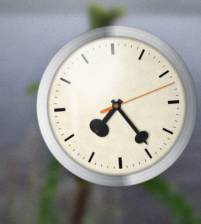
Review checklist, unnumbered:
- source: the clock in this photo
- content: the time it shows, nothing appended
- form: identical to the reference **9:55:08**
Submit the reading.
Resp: **7:24:12**
